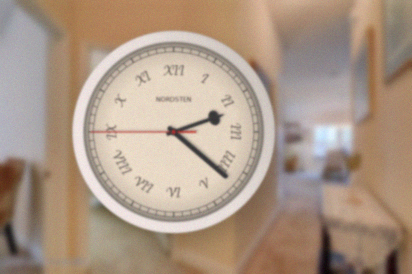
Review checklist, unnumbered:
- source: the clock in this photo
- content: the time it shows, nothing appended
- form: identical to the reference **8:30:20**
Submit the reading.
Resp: **2:21:45**
